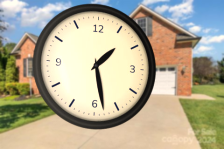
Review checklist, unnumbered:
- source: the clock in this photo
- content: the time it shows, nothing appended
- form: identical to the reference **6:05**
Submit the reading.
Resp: **1:28**
